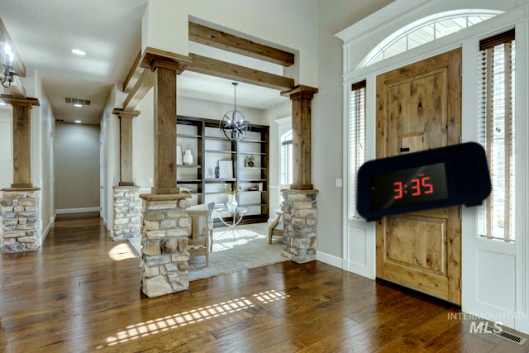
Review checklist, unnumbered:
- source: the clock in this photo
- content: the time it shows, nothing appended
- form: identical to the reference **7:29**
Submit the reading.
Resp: **3:35**
